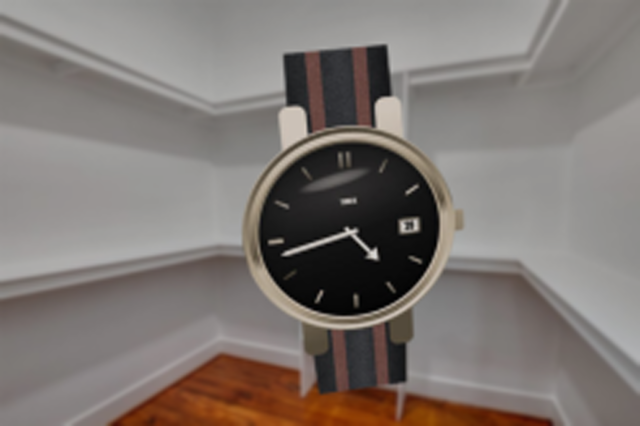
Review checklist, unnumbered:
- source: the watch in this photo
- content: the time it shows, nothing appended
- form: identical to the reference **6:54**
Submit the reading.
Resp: **4:43**
